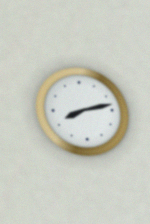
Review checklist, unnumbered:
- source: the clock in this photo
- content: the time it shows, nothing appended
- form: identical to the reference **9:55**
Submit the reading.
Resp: **8:13**
